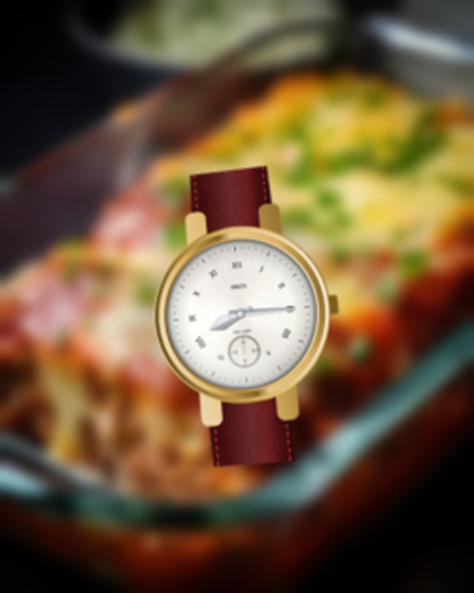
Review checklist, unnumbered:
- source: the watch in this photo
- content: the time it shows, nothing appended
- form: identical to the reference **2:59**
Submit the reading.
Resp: **8:15**
